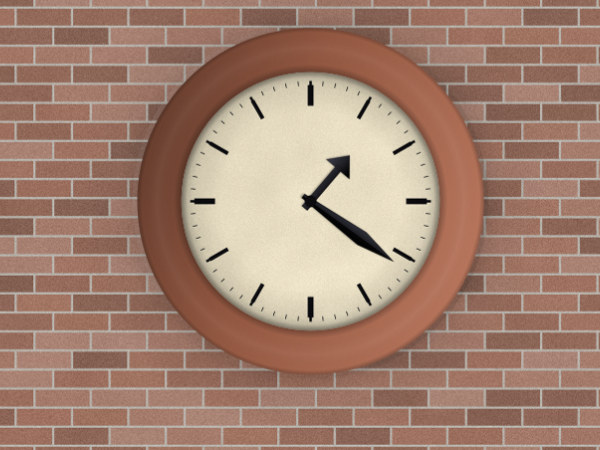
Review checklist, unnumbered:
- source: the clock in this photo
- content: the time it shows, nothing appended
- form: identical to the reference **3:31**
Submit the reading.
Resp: **1:21**
